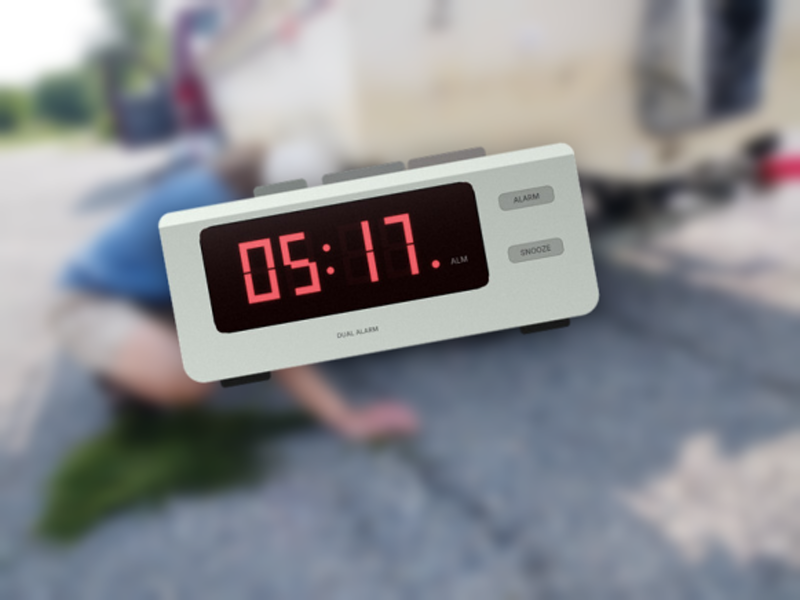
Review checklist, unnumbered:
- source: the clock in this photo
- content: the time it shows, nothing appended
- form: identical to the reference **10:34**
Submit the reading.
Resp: **5:17**
